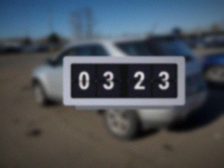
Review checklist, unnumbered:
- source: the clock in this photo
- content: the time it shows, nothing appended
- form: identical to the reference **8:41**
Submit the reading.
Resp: **3:23**
